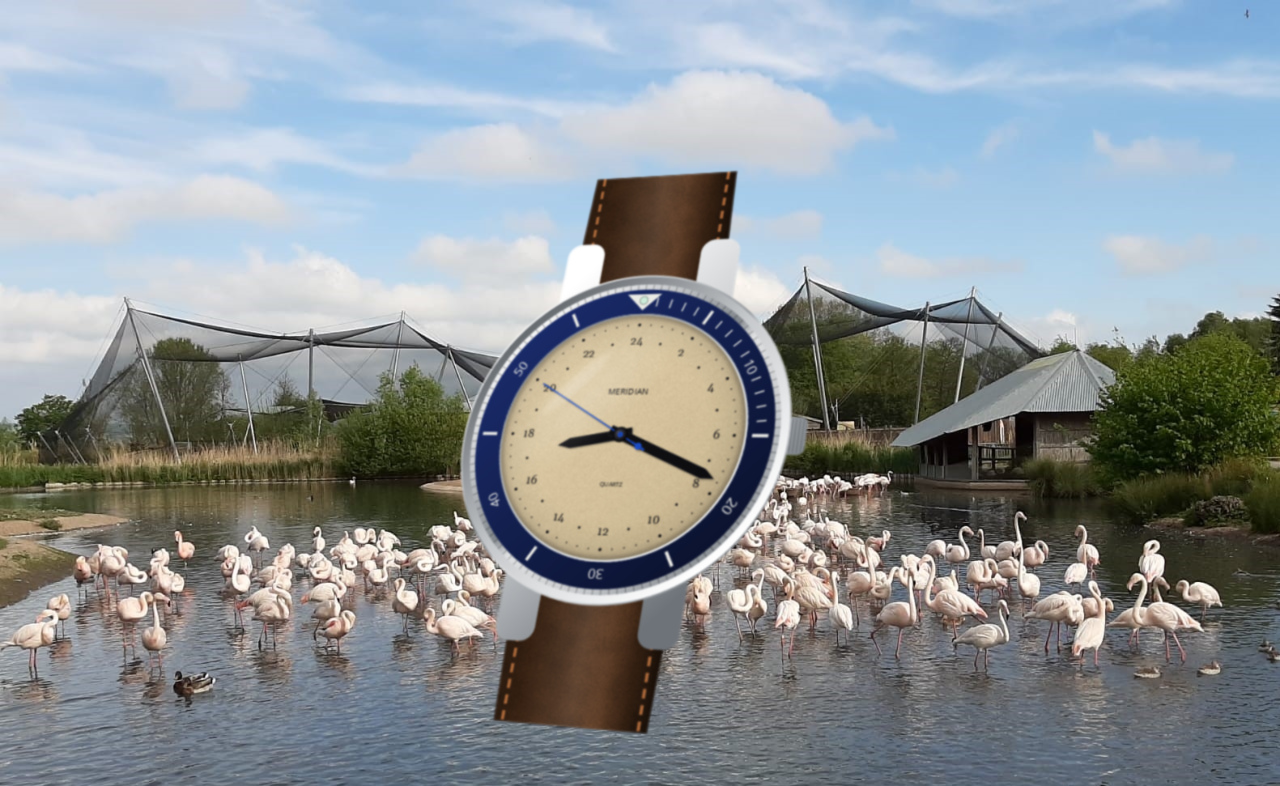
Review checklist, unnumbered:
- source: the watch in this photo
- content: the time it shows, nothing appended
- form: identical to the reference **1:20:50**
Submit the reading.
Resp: **17:18:50**
